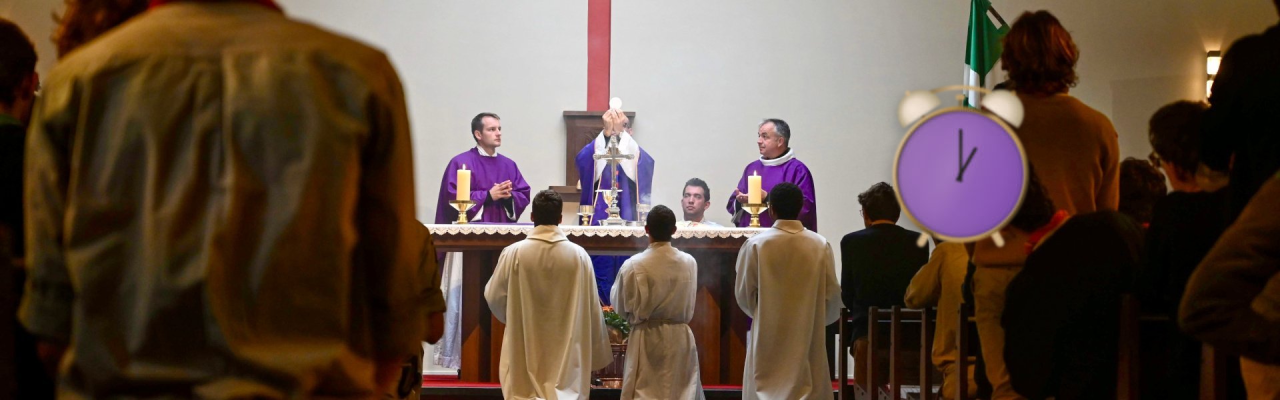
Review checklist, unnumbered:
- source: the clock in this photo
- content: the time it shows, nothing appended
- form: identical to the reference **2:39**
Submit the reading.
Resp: **1:00**
